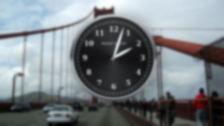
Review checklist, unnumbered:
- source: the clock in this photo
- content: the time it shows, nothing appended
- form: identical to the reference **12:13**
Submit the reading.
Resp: **2:03**
